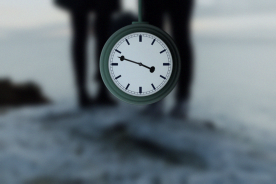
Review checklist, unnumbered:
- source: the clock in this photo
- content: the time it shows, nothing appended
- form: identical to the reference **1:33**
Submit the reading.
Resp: **3:48**
